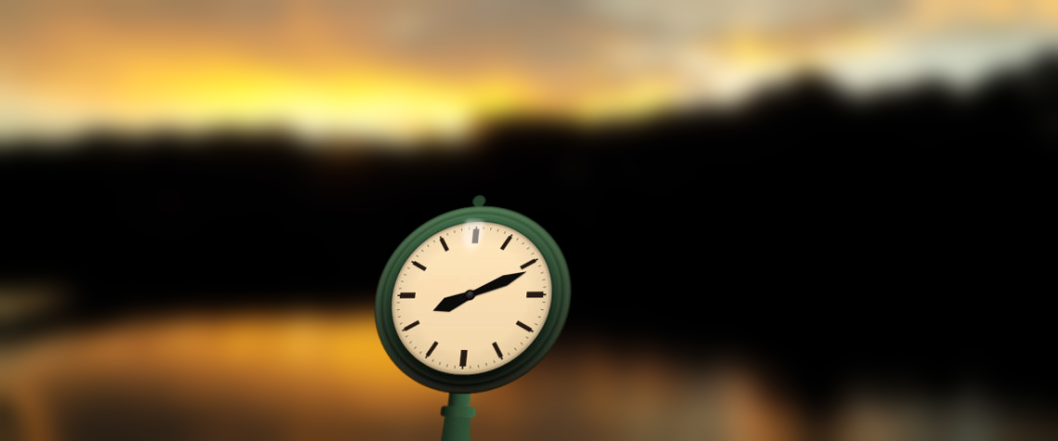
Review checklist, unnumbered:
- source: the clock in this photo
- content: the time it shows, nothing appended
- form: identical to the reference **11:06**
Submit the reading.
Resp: **8:11**
